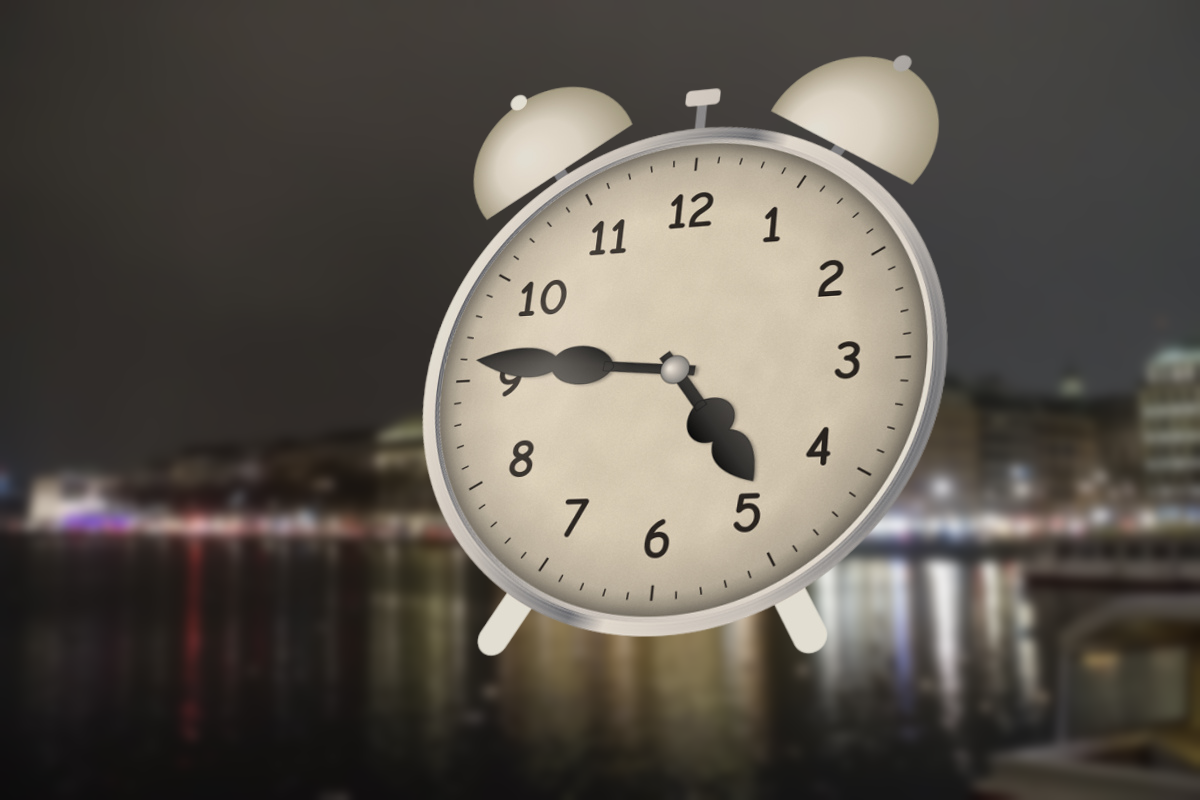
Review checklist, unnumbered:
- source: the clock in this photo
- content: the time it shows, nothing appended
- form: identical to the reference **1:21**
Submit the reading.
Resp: **4:46**
